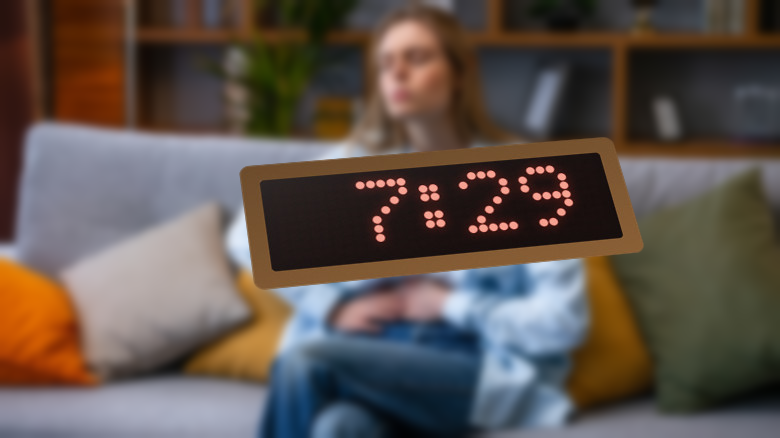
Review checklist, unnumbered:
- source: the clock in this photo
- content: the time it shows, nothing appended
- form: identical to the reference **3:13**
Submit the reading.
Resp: **7:29**
